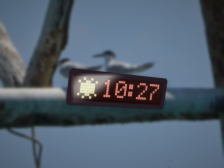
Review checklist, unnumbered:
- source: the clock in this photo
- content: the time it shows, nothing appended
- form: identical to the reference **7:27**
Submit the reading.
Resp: **10:27**
